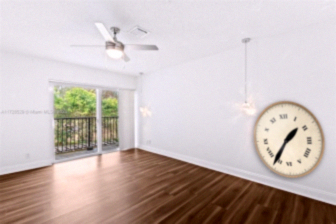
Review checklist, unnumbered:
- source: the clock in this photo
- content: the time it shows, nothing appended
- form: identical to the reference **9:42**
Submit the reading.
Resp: **1:36**
